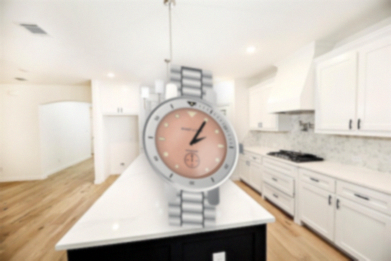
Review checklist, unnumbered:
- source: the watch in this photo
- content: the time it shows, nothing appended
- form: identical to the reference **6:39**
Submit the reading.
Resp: **2:05**
